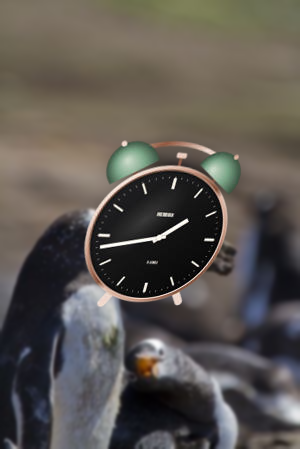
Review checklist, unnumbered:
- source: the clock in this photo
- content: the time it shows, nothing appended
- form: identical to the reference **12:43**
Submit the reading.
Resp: **1:43**
